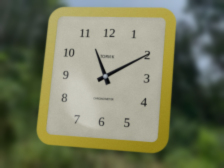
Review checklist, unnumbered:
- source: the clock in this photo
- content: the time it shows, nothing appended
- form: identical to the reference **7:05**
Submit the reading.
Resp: **11:10**
